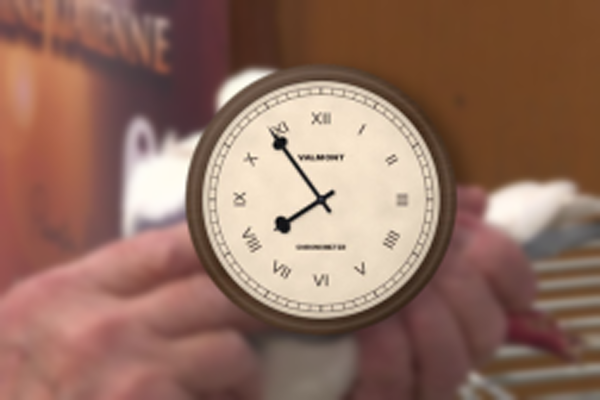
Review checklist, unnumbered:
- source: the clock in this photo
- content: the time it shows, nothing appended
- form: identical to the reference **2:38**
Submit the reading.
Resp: **7:54**
